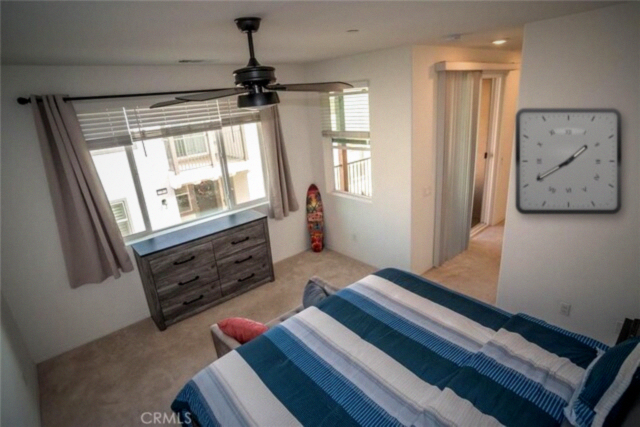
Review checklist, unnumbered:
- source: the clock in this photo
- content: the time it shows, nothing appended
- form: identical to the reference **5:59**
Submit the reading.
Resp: **1:40**
